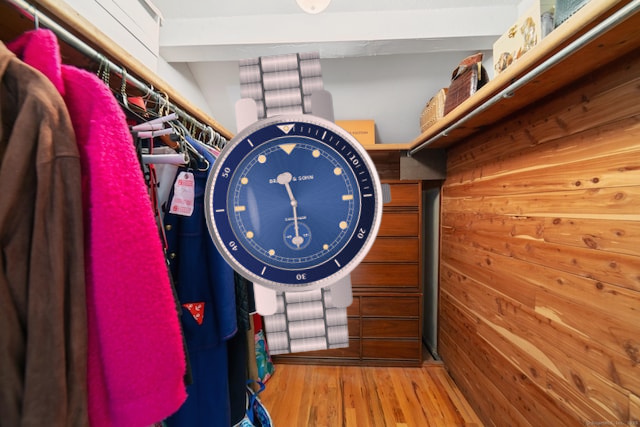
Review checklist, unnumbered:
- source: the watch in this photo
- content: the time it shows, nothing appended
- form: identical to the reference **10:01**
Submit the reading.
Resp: **11:30**
